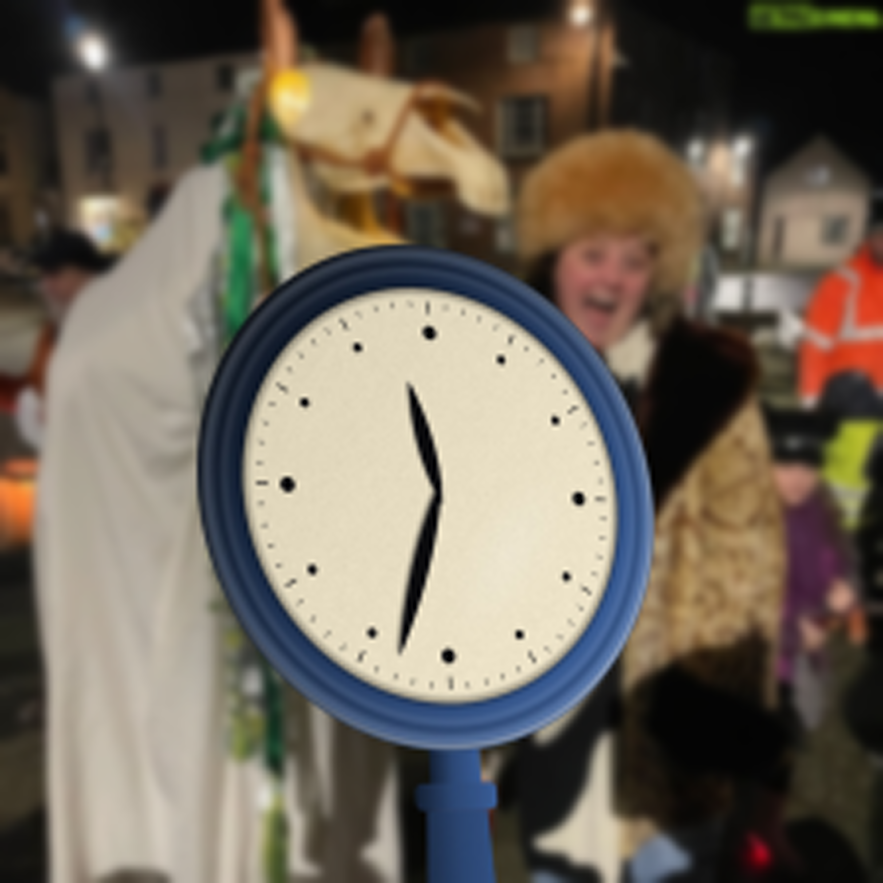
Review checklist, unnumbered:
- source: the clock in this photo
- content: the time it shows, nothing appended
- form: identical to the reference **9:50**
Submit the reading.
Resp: **11:33**
